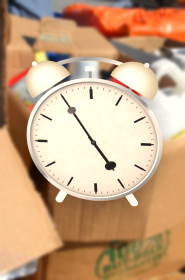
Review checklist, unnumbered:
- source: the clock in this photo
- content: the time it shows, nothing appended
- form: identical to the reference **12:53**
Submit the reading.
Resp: **4:55**
